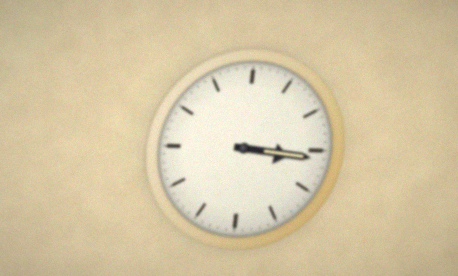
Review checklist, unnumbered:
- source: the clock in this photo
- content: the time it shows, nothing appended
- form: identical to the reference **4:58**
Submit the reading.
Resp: **3:16**
